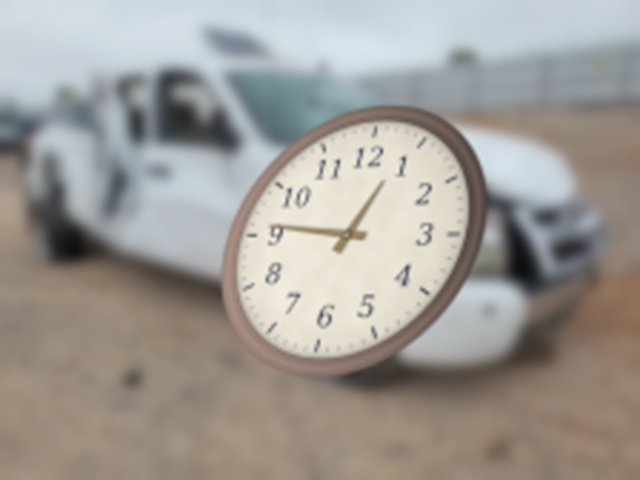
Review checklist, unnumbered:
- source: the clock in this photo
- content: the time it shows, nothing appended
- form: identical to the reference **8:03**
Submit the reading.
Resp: **12:46**
